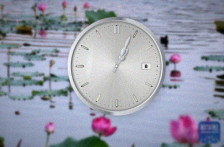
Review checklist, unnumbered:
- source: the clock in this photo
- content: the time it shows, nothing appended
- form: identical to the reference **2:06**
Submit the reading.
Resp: **1:04**
